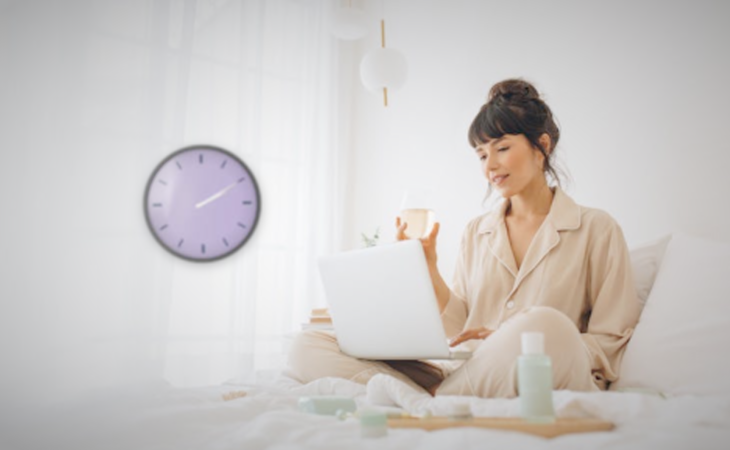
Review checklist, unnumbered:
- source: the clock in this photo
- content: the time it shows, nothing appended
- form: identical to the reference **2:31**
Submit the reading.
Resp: **2:10**
